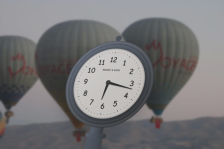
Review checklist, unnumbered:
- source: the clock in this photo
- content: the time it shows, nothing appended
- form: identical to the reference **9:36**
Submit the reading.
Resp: **6:17**
